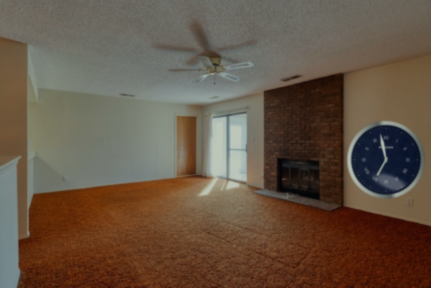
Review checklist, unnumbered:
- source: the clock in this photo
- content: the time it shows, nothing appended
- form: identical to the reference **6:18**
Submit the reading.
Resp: **6:58**
